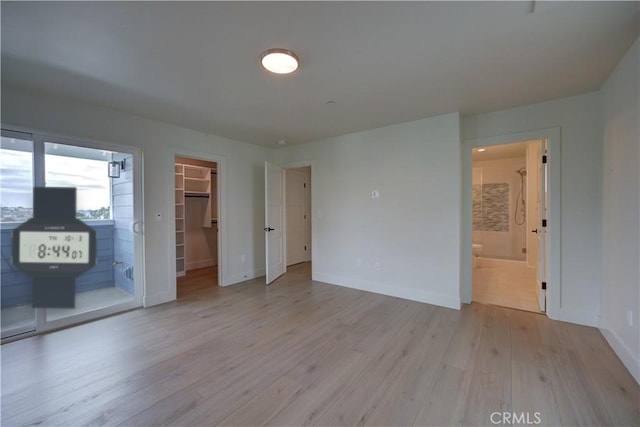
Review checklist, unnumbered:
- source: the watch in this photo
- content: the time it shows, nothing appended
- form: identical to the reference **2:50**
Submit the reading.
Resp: **8:44**
